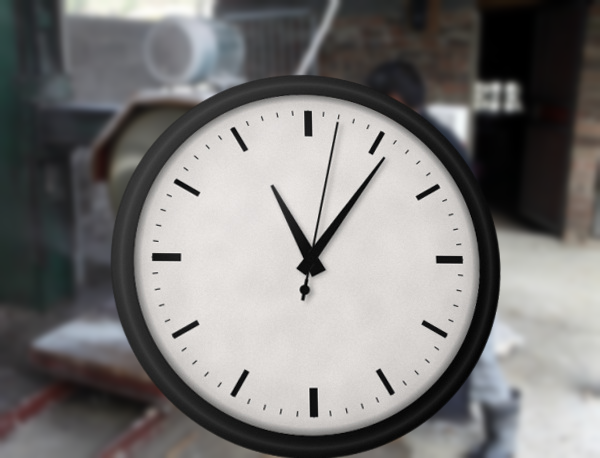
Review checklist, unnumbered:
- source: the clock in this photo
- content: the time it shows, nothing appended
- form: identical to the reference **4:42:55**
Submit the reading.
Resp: **11:06:02**
